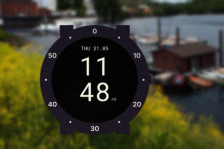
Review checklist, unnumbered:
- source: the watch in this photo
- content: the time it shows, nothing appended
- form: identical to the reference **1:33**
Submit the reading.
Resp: **11:48**
